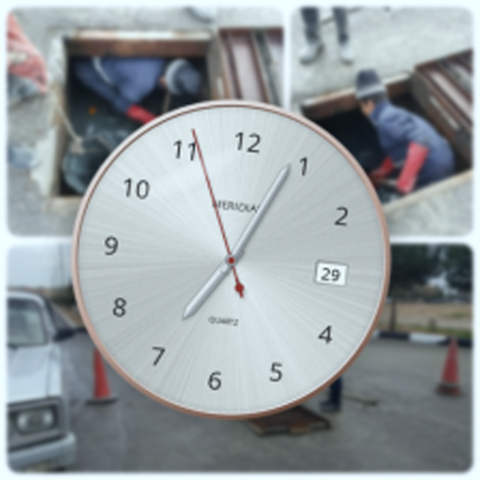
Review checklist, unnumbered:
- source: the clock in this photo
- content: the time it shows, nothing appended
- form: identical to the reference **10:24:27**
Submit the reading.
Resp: **7:03:56**
